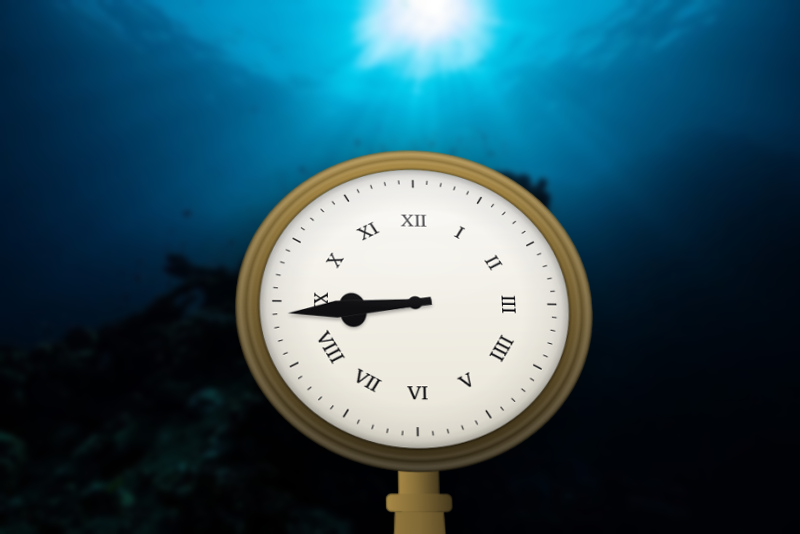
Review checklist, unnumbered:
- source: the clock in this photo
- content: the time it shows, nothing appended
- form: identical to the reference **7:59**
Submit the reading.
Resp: **8:44**
